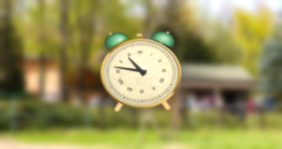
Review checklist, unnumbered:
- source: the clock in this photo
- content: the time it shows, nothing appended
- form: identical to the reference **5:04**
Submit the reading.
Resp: **10:47**
